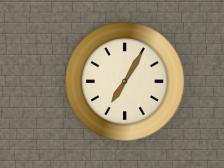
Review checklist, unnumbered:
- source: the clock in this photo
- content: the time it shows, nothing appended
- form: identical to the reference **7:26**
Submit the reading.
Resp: **7:05**
